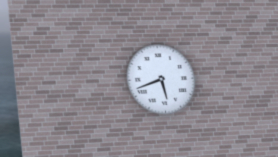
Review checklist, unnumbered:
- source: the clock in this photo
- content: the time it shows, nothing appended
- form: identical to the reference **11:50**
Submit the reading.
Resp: **5:42**
